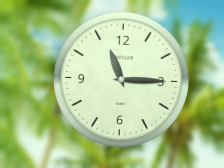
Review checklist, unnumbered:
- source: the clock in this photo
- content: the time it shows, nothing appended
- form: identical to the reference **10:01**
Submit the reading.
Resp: **11:15**
